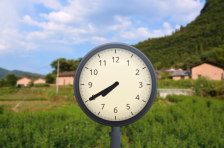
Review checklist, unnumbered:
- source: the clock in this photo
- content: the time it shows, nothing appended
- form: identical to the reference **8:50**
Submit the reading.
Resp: **7:40**
